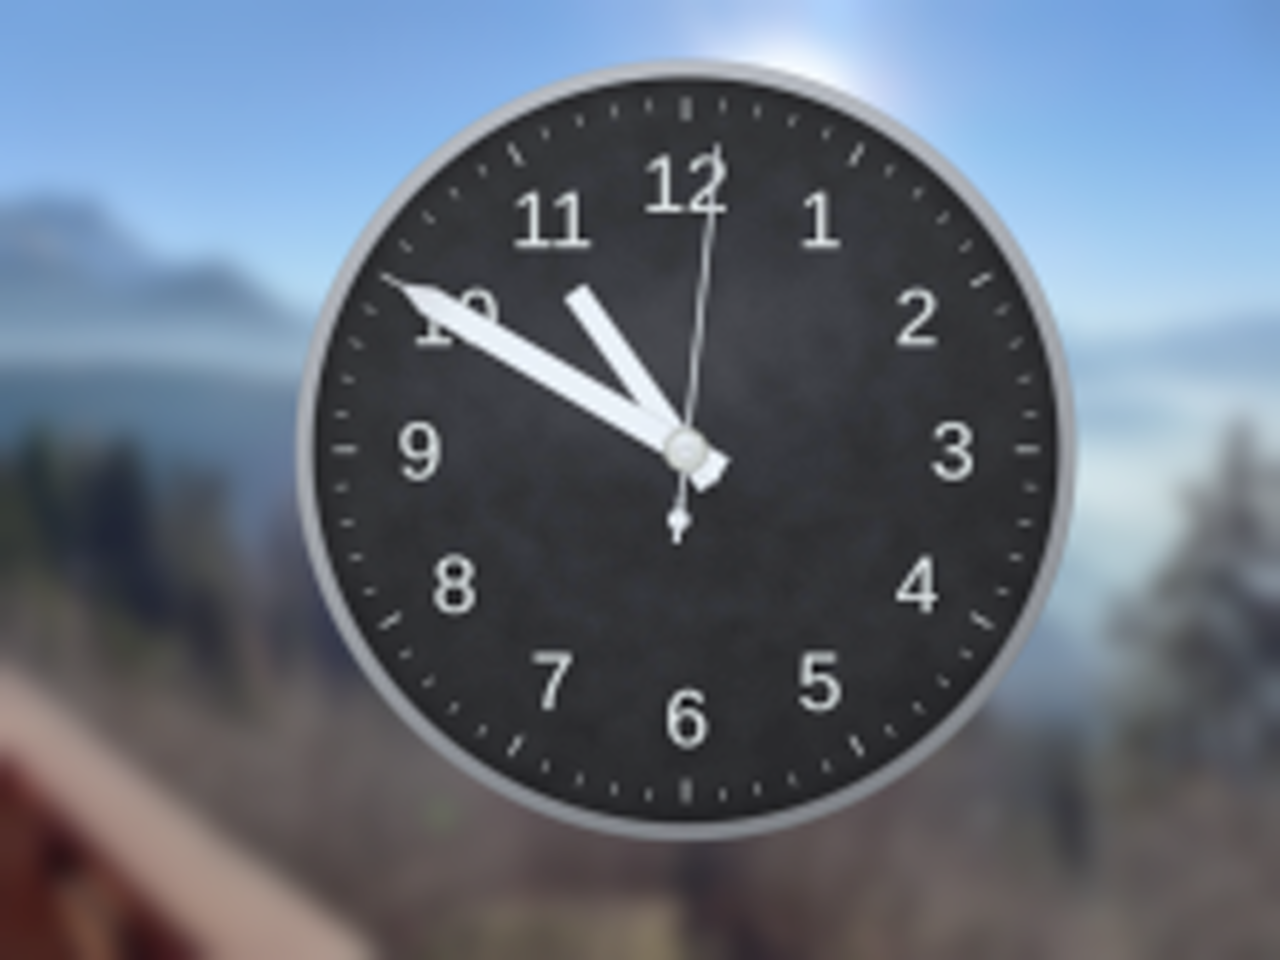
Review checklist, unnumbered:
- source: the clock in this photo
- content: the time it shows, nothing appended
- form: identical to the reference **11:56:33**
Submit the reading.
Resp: **10:50:01**
